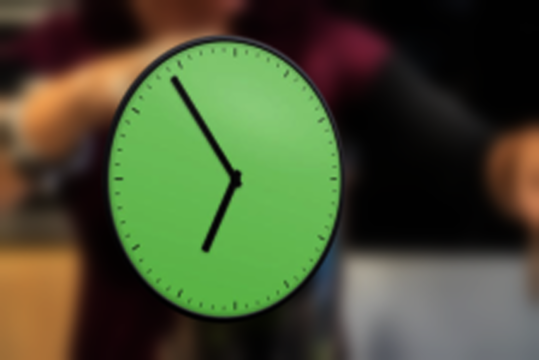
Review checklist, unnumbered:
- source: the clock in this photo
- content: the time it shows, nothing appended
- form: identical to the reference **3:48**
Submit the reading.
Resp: **6:54**
